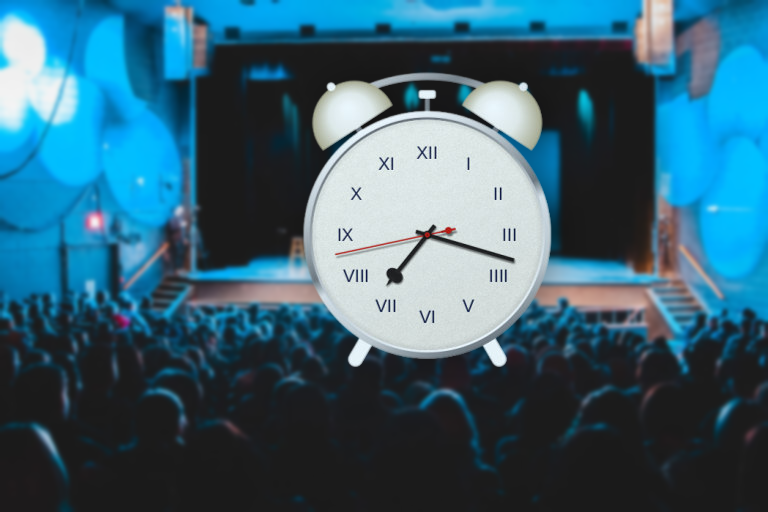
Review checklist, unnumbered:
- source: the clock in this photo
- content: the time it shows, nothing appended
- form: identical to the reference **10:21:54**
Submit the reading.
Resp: **7:17:43**
